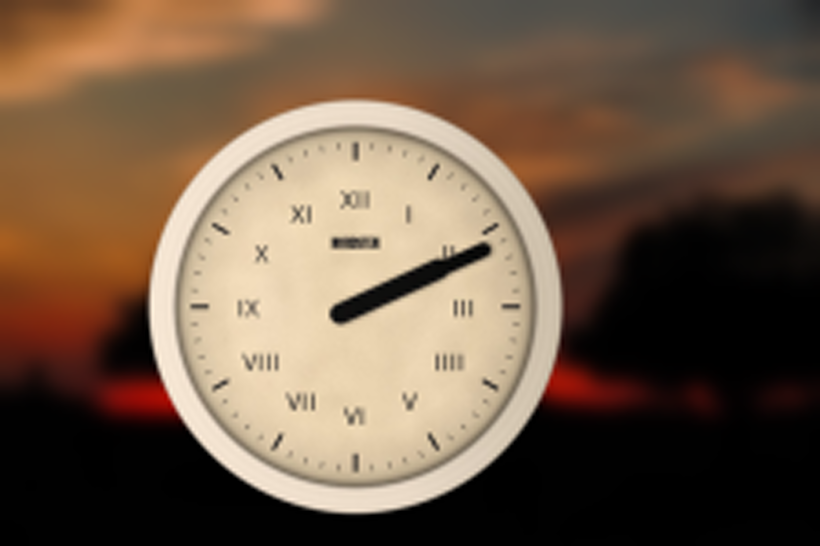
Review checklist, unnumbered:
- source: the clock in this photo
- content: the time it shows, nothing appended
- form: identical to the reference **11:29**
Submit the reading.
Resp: **2:11**
